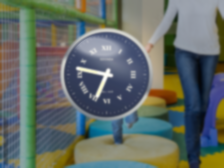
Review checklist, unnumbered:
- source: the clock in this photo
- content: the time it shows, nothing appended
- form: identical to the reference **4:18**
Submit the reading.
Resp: **6:47**
